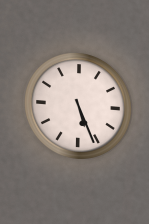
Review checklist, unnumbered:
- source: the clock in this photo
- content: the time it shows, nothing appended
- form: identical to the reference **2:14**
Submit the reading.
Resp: **5:26**
